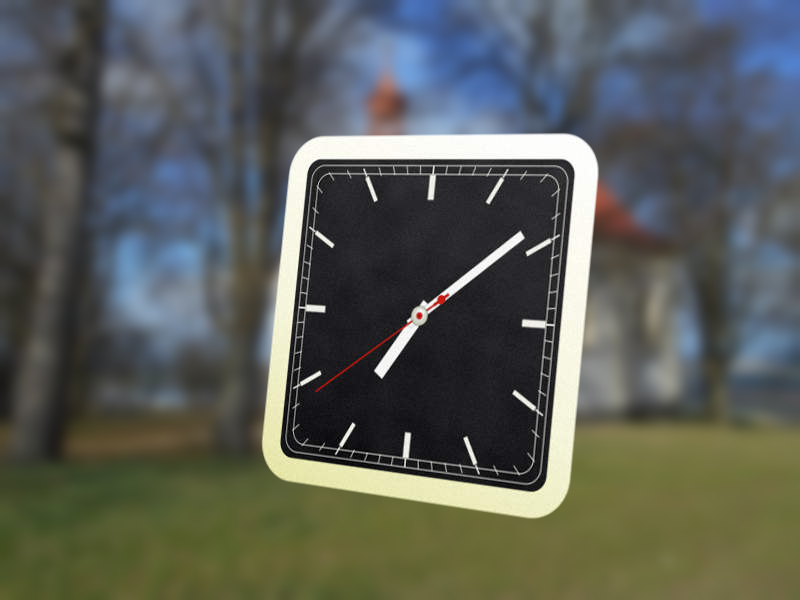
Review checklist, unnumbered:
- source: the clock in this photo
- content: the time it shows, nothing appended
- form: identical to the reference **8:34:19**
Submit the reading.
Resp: **7:08:39**
